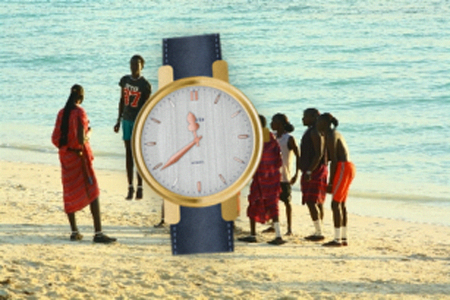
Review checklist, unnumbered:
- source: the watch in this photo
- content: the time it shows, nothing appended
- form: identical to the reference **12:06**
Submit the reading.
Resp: **11:39**
